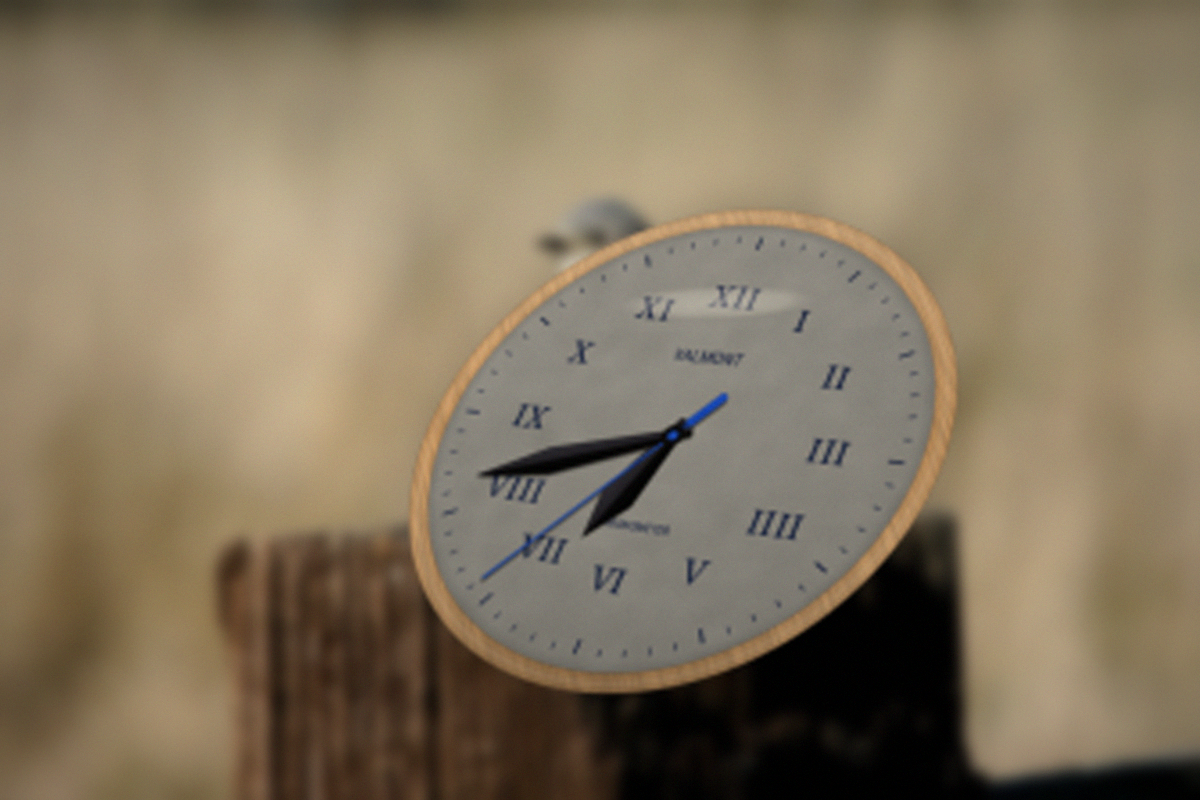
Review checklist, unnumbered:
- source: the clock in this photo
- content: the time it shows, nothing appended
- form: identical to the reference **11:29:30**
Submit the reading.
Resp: **6:41:36**
